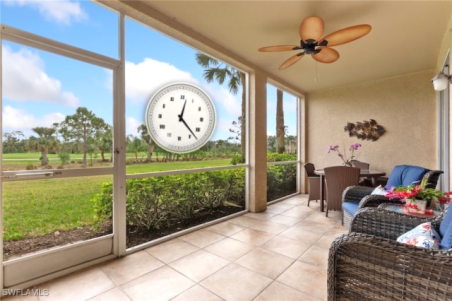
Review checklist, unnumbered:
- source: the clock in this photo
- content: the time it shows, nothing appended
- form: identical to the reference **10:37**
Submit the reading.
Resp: **12:23**
